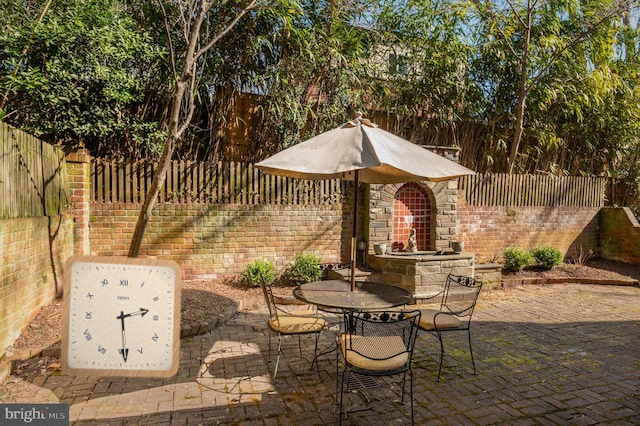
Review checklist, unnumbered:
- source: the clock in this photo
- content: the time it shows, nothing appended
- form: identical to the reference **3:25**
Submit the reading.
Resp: **2:29**
